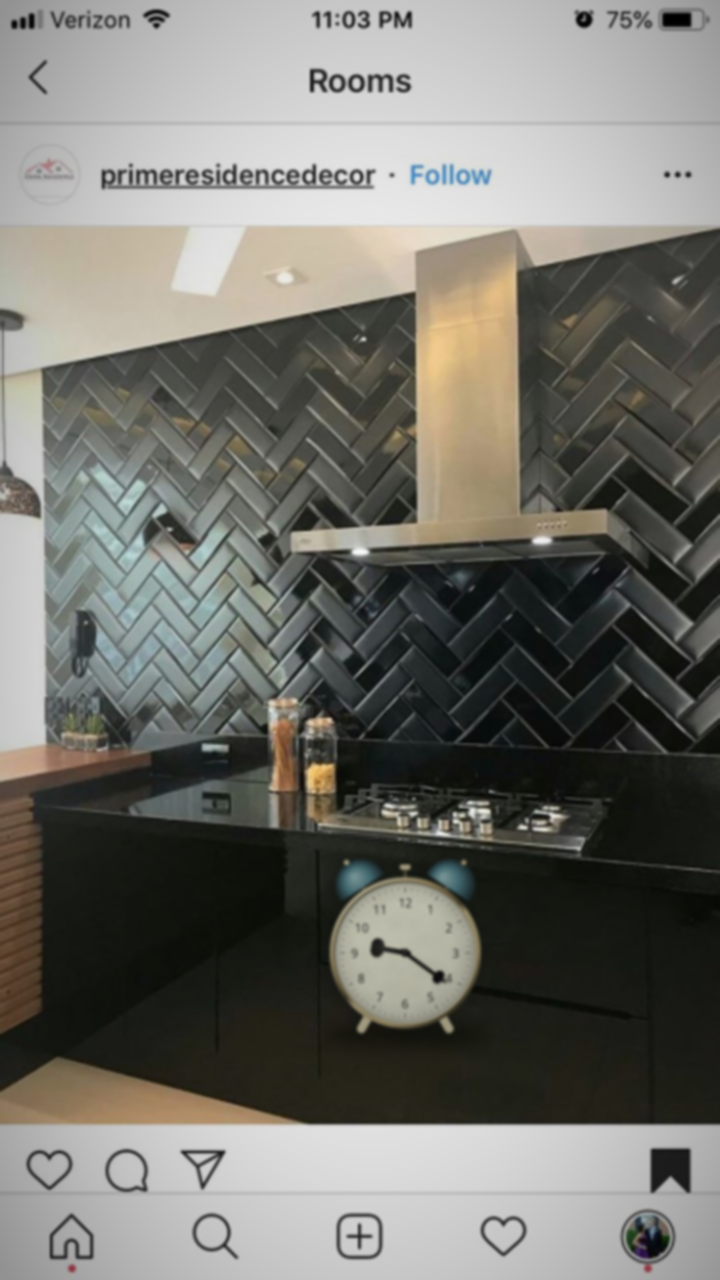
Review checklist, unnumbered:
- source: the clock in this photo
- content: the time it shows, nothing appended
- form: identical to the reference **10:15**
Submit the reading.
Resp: **9:21**
